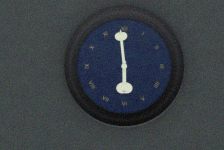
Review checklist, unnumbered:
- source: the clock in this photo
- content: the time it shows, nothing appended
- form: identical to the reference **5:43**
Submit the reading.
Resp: **5:59**
